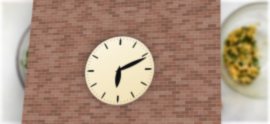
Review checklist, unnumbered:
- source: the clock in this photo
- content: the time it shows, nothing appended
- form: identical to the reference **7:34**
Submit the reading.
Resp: **6:11**
